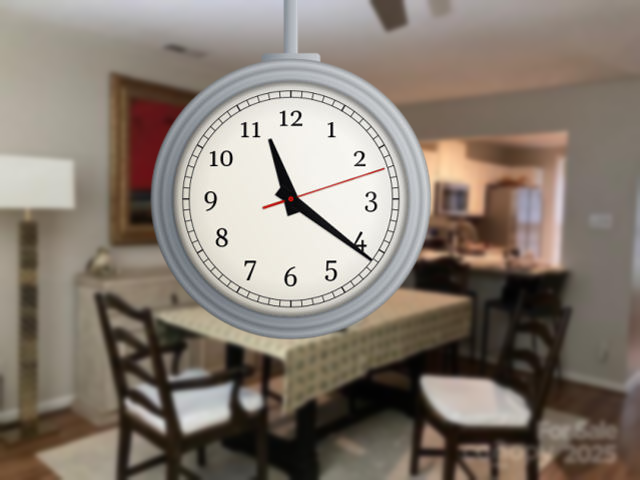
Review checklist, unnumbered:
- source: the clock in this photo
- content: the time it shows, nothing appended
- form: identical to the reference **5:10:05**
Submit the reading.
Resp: **11:21:12**
